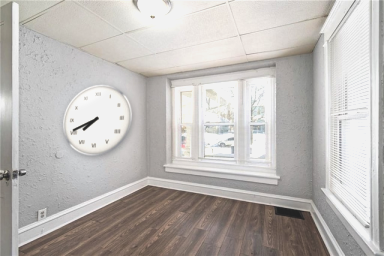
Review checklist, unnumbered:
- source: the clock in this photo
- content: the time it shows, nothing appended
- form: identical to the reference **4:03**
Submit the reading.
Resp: **7:41**
